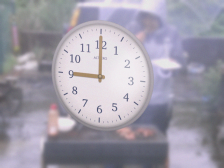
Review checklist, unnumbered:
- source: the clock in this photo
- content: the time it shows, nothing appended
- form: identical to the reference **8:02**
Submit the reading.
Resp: **9:00**
